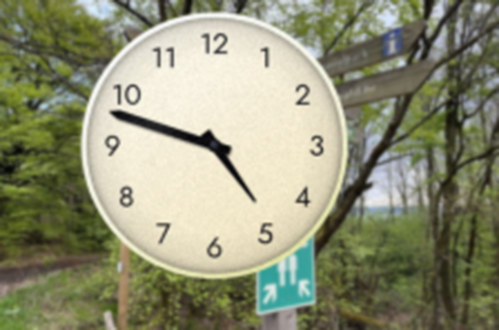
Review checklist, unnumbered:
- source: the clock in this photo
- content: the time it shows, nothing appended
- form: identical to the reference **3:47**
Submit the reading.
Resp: **4:48**
